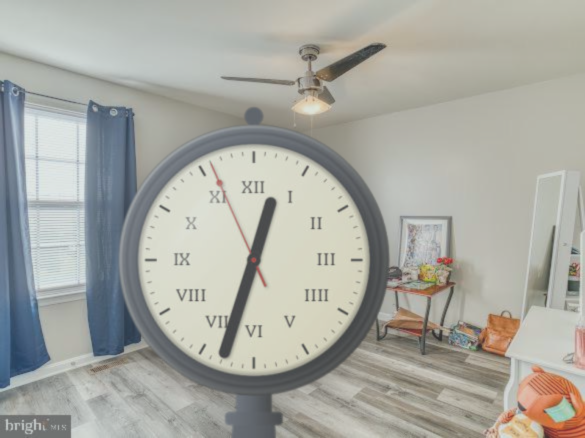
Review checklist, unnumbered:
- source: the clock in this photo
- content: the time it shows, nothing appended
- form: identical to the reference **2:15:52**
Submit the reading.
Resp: **12:32:56**
